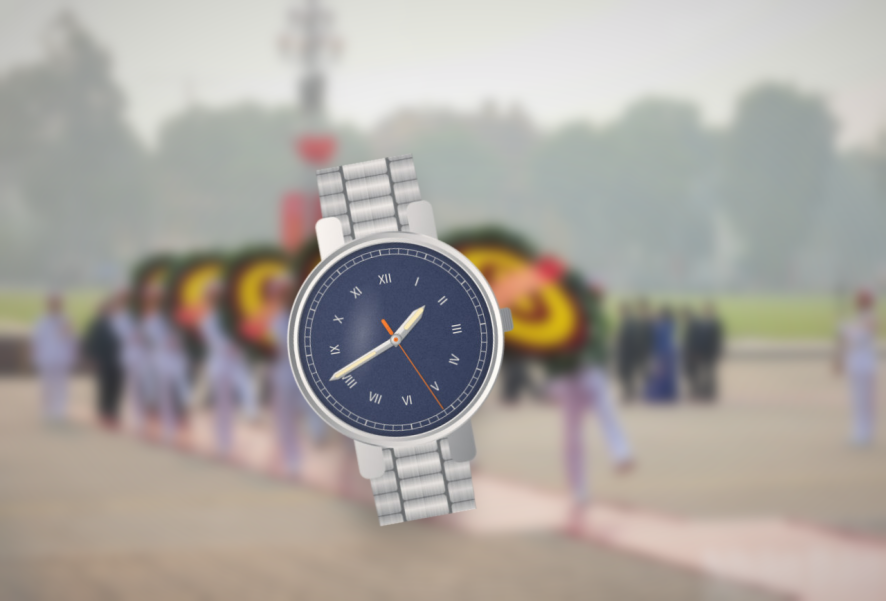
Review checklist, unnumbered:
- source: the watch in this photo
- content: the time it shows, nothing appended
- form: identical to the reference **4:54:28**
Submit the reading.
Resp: **1:41:26**
